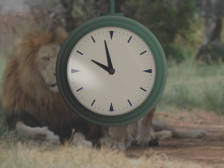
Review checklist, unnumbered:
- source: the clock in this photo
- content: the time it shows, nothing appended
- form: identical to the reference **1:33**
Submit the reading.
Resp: **9:58**
